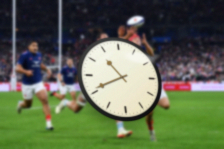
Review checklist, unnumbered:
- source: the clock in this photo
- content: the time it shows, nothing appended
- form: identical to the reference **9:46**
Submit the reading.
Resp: **10:41**
